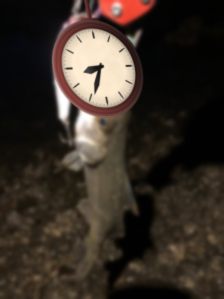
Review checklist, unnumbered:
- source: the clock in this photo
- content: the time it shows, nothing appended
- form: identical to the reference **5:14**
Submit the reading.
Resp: **8:34**
